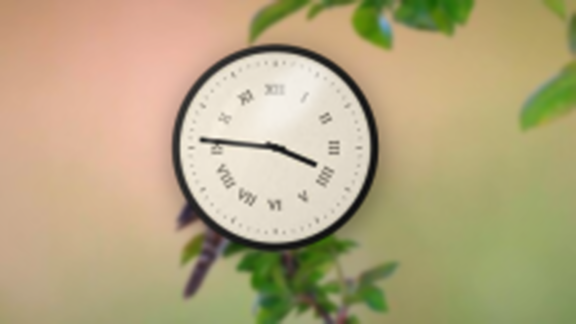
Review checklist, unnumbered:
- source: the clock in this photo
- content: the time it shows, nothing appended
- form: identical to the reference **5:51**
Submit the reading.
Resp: **3:46**
